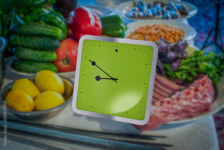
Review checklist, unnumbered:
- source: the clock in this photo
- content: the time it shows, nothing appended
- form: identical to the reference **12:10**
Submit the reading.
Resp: **8:50**
